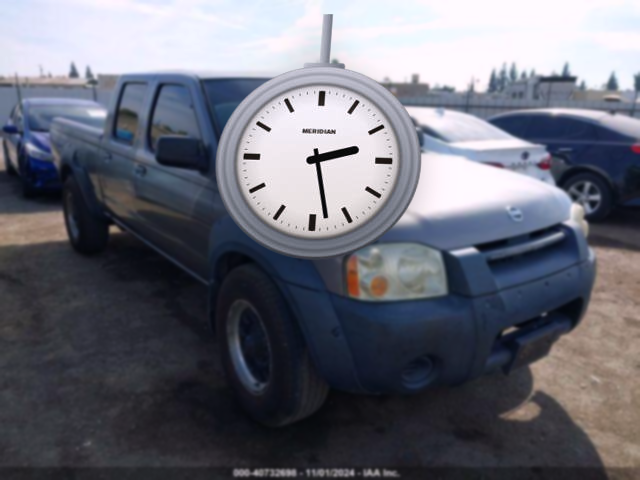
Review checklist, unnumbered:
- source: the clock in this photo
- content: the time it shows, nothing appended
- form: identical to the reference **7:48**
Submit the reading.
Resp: **2:28**
